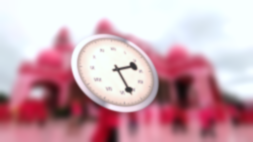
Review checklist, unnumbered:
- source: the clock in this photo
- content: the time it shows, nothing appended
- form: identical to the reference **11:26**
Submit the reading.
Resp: **2:27**
